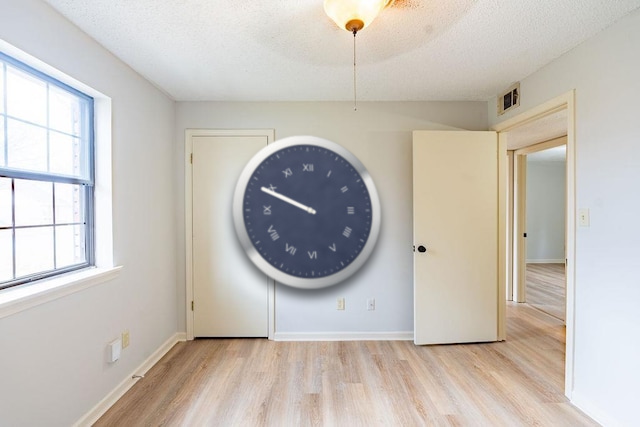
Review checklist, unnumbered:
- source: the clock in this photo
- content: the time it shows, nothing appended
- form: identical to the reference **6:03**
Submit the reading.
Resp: **9:49**
